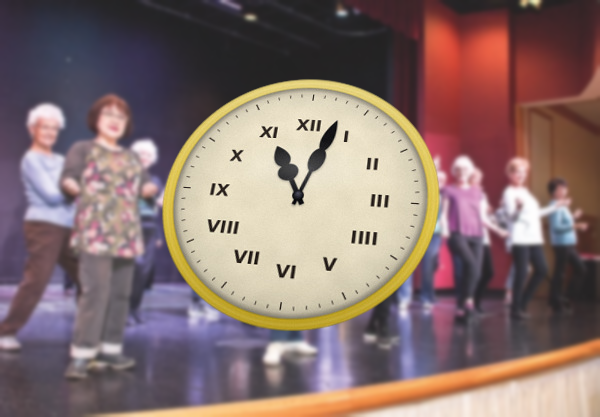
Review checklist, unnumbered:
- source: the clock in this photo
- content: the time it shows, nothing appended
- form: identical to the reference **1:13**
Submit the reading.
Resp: **11:03**
